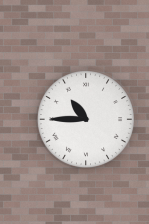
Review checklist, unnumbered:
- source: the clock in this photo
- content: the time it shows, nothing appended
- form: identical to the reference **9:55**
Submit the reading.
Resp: **10:45**
